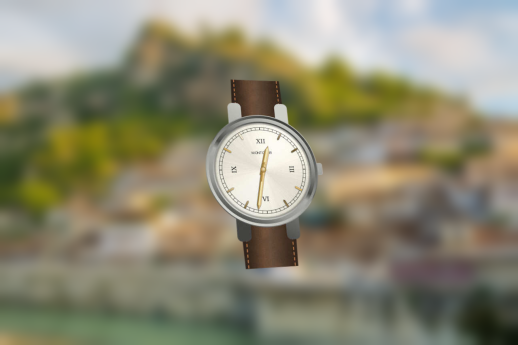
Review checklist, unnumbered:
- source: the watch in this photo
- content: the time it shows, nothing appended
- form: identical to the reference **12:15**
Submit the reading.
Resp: **12:32**
